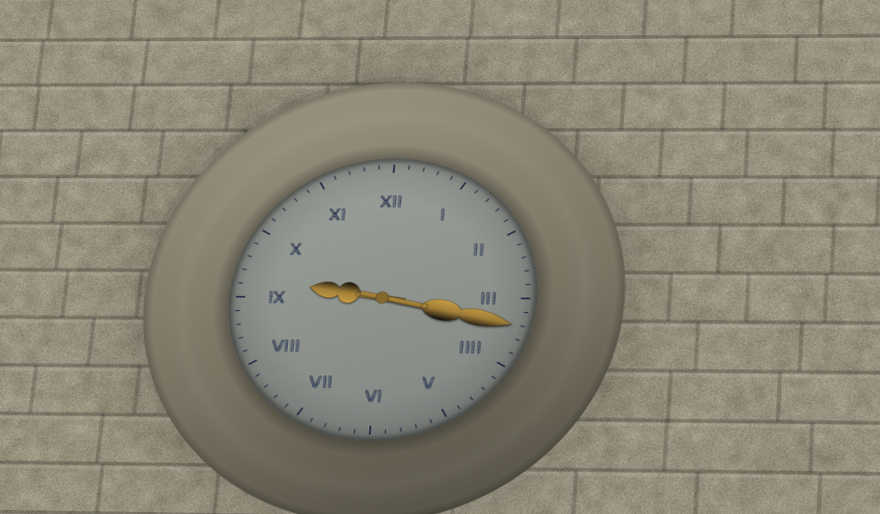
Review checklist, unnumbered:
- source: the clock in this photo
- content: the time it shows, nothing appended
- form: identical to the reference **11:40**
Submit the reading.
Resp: **9:17**
